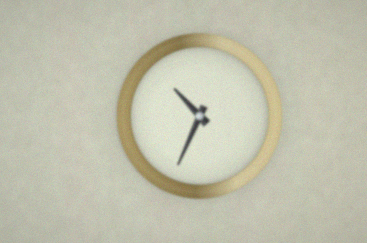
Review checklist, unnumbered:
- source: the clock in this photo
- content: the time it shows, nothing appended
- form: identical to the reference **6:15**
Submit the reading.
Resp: **10:34**
